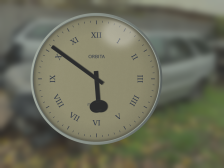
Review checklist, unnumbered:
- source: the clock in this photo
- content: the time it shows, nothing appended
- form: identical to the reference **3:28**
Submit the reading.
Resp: **5:51**
